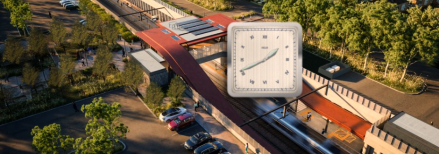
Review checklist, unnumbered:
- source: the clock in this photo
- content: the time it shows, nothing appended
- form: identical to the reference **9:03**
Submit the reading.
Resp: **1:41**
